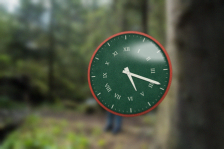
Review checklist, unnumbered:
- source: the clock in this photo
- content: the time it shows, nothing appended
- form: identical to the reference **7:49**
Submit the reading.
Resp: **5:19**
